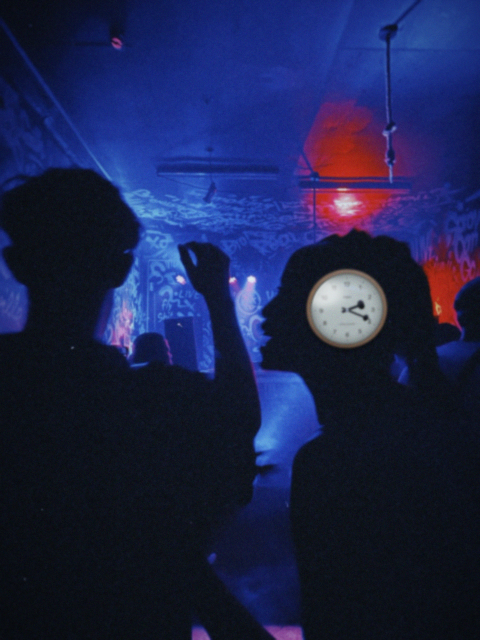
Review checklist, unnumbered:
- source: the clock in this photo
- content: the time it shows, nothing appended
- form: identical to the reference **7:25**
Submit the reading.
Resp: **2:19**
